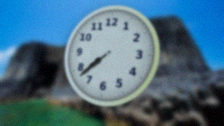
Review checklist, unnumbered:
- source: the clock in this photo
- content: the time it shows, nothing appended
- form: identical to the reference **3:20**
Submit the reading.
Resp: **7:38**
